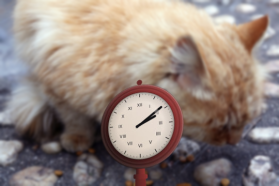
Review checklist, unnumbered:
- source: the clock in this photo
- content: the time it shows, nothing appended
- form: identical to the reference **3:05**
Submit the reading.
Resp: **2:09**
